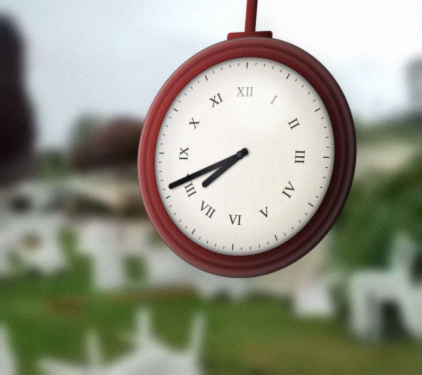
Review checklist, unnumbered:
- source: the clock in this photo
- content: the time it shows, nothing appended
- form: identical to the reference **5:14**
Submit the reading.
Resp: **7:41**
